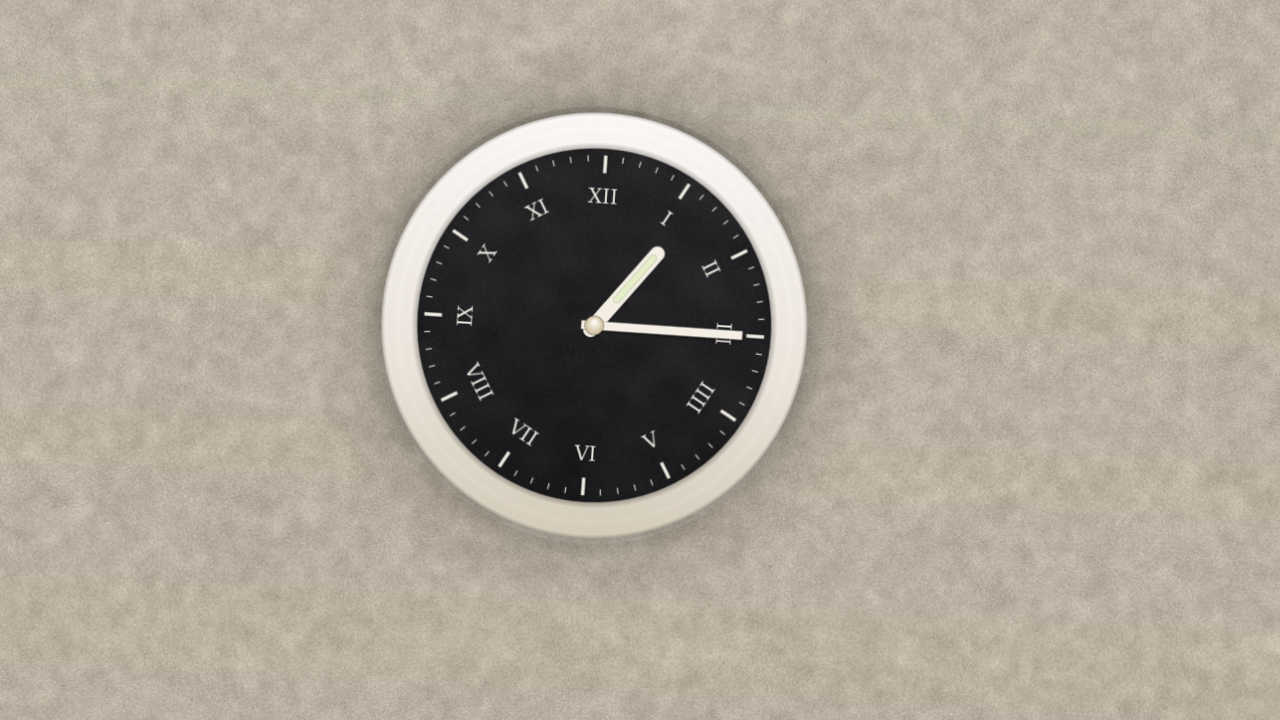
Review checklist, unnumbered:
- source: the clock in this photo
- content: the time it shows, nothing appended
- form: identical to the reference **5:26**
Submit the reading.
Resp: **1:15**
